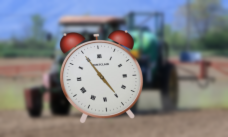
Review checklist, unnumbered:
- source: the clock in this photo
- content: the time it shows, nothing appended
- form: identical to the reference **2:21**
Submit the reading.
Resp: **4:55**
